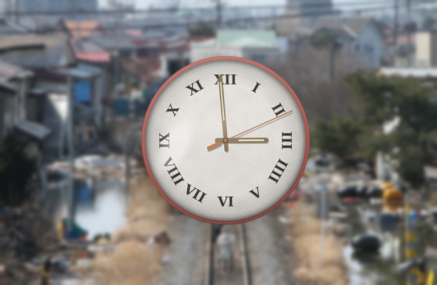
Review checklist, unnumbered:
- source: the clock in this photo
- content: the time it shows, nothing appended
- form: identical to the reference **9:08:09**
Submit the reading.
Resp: **2:59:11**
